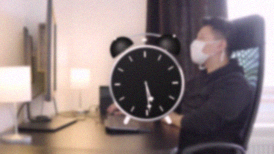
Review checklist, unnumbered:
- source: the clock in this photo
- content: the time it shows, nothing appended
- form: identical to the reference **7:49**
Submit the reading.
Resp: **5:29**
